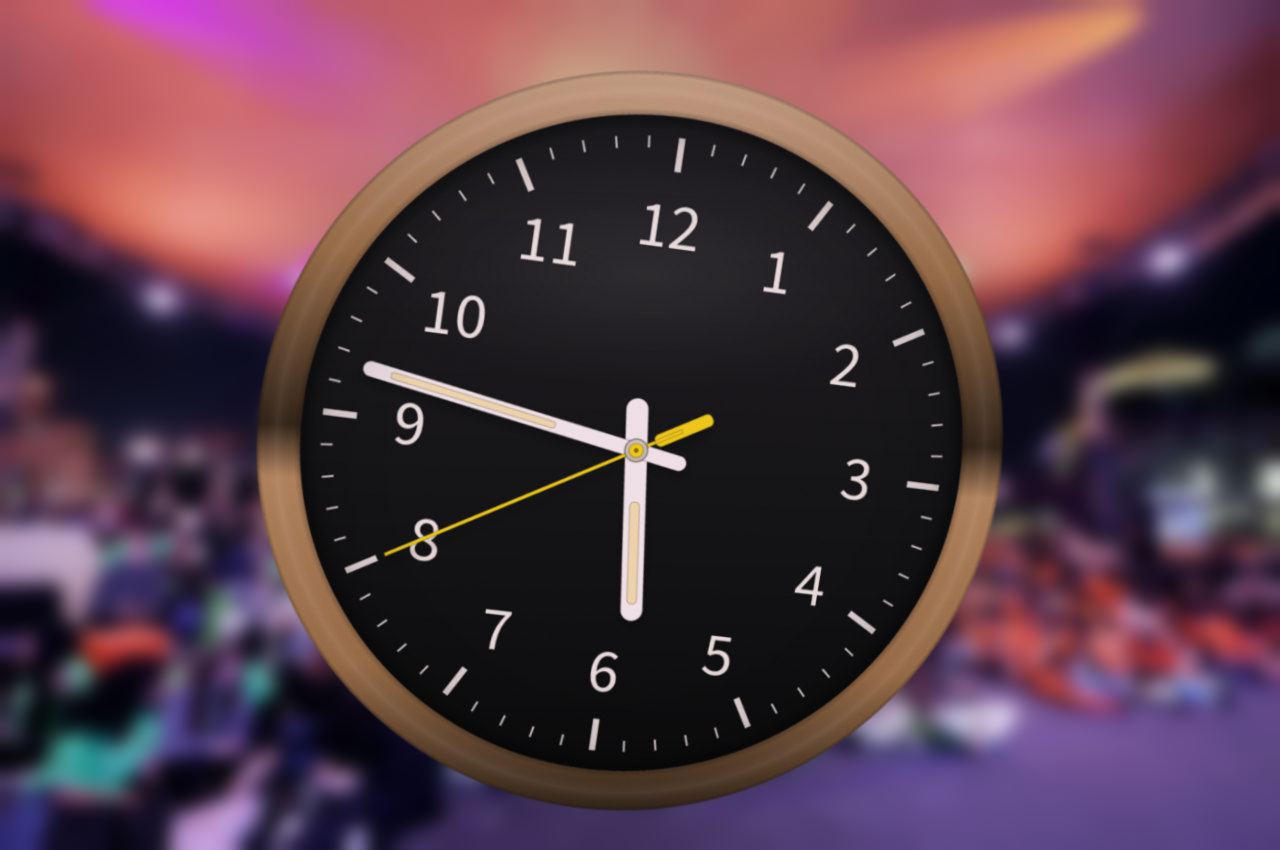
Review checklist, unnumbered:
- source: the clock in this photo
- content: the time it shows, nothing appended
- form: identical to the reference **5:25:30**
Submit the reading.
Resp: **5:46:40**
